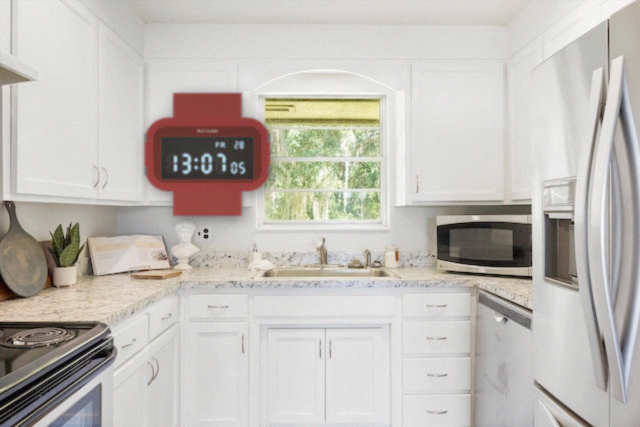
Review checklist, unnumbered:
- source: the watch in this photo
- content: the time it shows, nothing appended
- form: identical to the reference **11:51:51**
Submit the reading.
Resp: **13:07:05**
